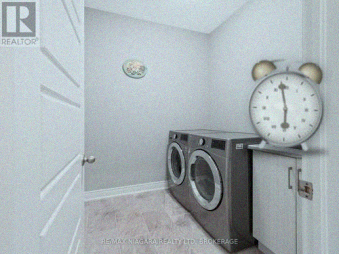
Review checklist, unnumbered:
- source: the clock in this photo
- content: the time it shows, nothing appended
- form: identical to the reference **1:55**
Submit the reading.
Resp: **5:58**
